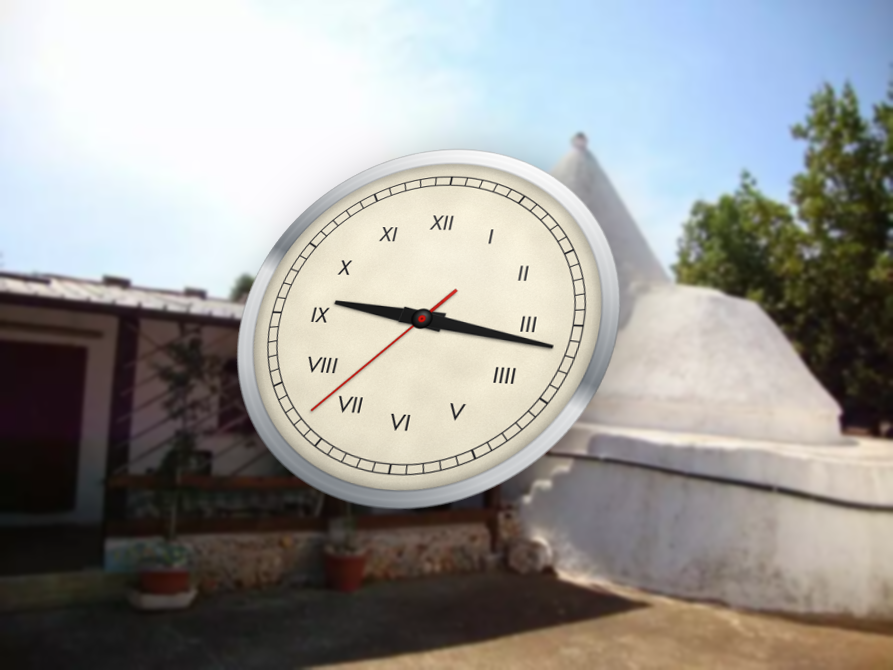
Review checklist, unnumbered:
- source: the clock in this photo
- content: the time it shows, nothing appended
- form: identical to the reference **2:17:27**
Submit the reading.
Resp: **9:16:37**
